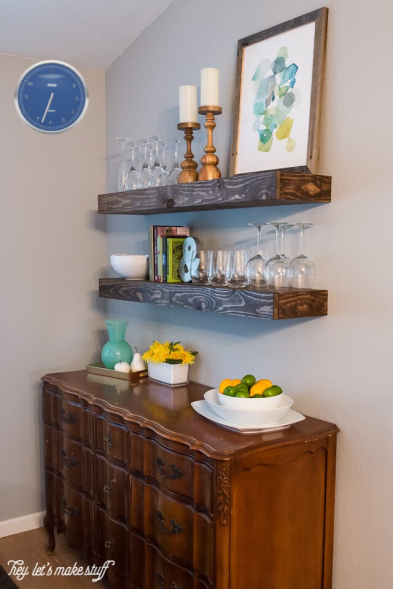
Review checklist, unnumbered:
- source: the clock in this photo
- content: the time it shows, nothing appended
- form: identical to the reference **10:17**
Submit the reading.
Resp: **6:33**
